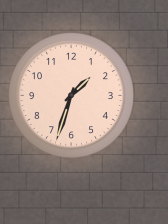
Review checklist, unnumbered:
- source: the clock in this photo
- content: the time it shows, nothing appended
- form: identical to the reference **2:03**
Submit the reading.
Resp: **1:33**
